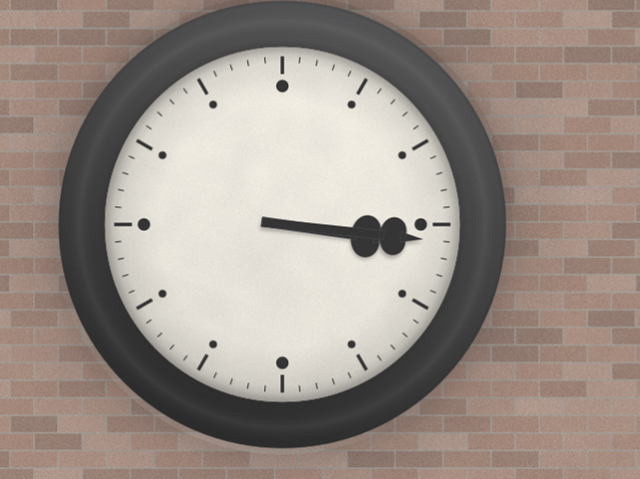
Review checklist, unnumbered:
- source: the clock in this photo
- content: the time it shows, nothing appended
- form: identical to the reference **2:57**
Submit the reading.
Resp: **3:16**
